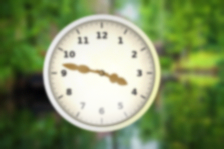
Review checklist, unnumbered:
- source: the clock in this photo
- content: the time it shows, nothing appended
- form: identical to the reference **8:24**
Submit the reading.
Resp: **3:47**
